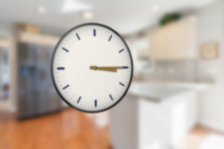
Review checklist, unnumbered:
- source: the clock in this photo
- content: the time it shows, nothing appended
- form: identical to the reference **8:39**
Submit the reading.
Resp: **3:15**
